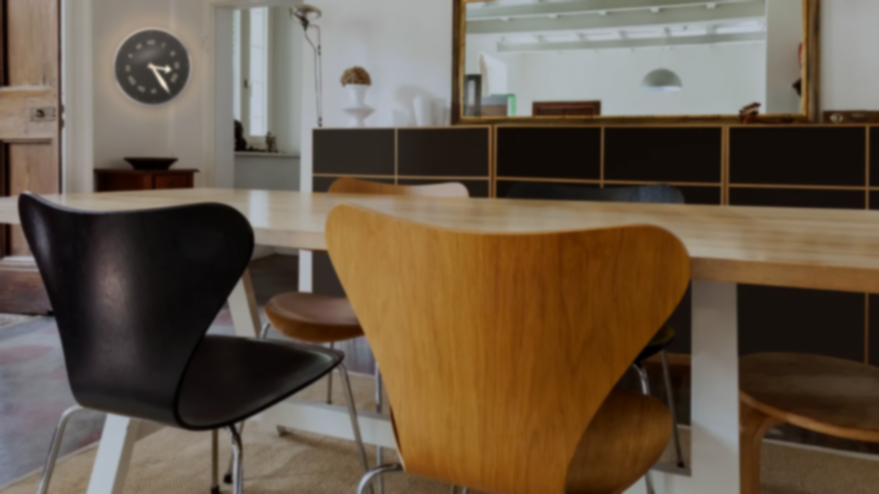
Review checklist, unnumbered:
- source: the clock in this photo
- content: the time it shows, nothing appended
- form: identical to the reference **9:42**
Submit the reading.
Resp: **3:25**
